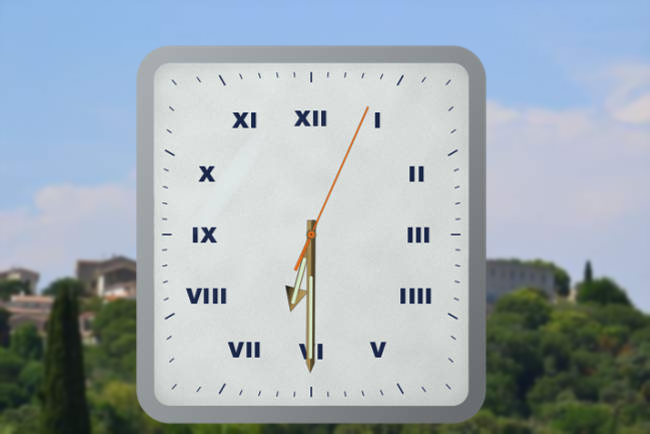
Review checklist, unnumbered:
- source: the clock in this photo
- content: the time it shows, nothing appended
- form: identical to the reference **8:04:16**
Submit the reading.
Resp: **6:30:04**
